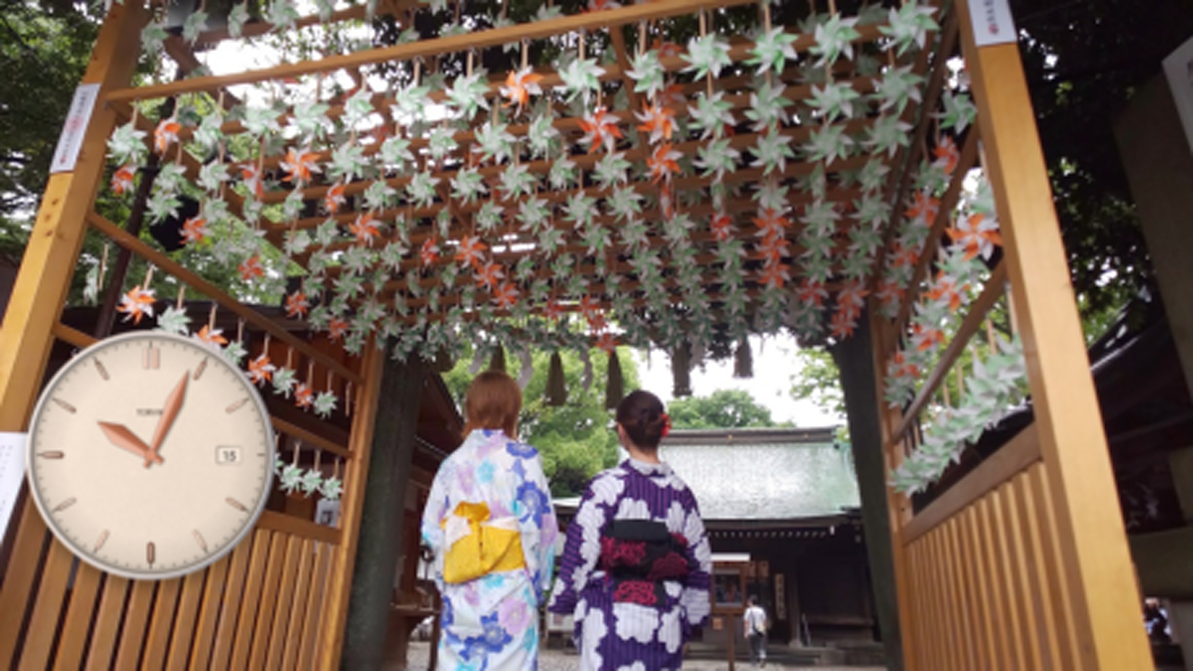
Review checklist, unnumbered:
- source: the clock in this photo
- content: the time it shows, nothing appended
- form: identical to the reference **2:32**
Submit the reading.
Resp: **10:04**
